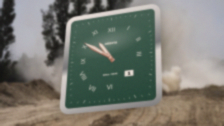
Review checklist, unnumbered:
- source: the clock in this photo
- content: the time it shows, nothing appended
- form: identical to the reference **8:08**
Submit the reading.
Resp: **10:51**
